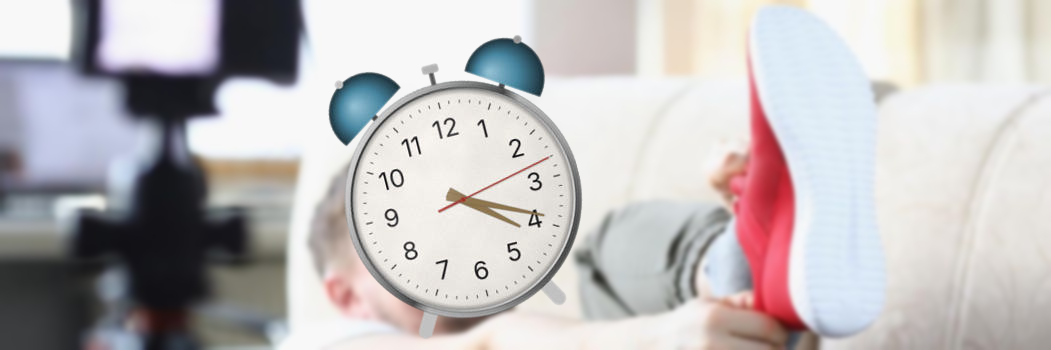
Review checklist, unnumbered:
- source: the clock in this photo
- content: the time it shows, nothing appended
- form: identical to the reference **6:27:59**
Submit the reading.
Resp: **4:19:13**
